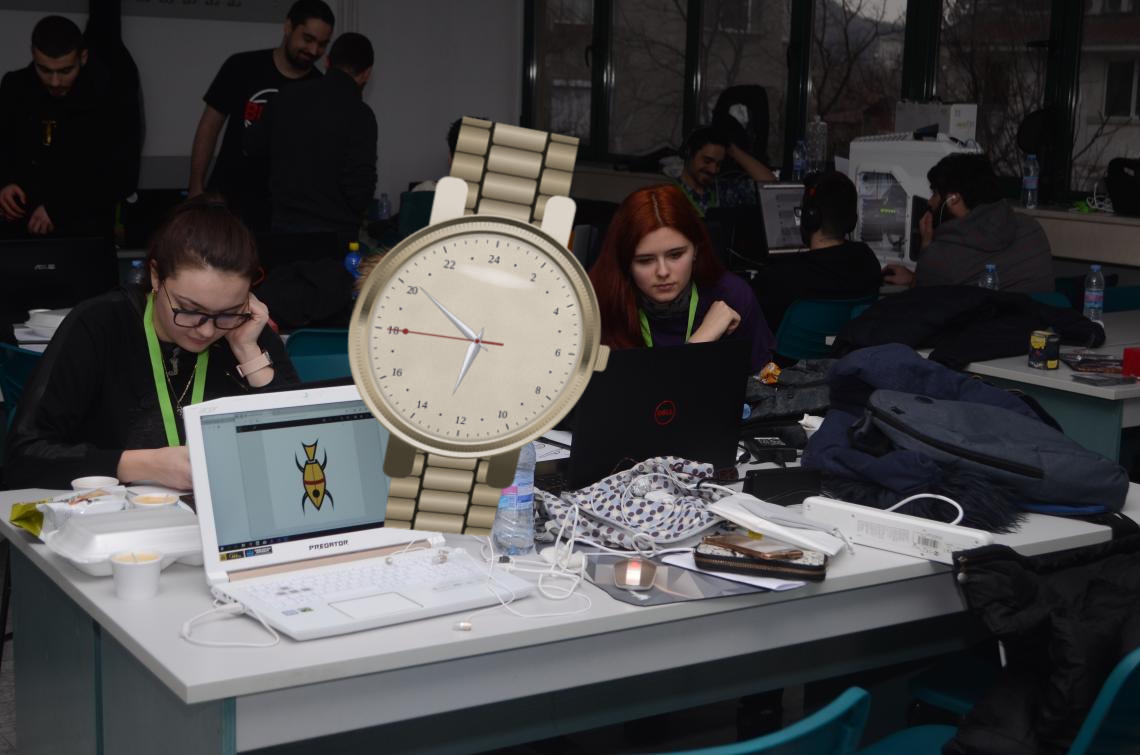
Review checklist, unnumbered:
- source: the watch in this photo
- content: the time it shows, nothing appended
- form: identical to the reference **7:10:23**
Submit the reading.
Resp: **12:50:45**
